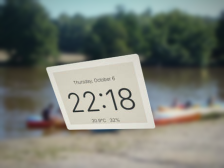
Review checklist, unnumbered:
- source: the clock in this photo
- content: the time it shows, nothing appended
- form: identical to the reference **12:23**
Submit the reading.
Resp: **22:18**
